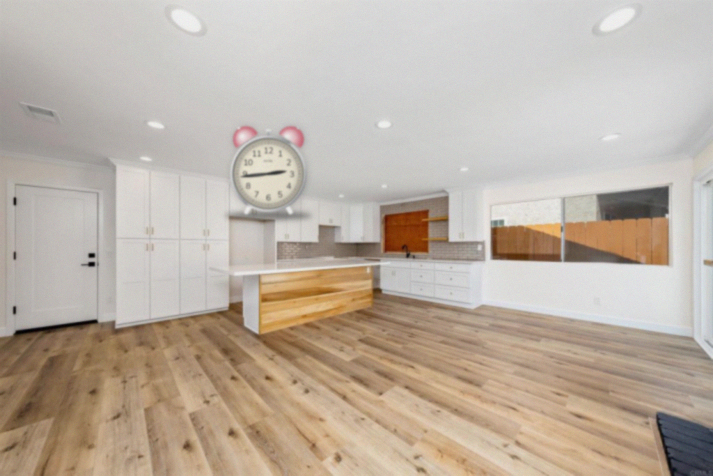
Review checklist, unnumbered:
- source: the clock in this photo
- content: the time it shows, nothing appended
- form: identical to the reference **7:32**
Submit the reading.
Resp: **2:44**
